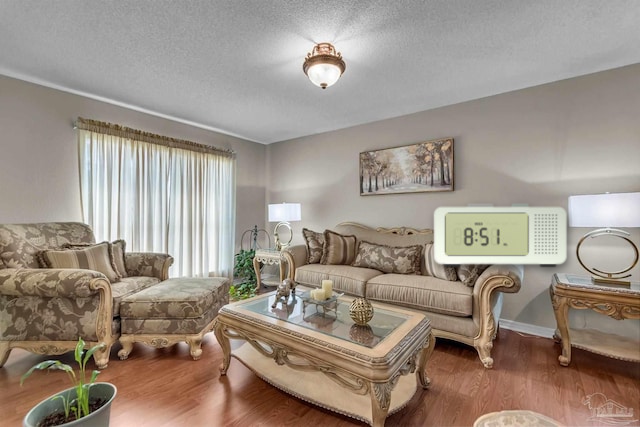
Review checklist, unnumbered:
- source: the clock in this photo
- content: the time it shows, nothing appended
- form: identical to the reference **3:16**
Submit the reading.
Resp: **8:51**
